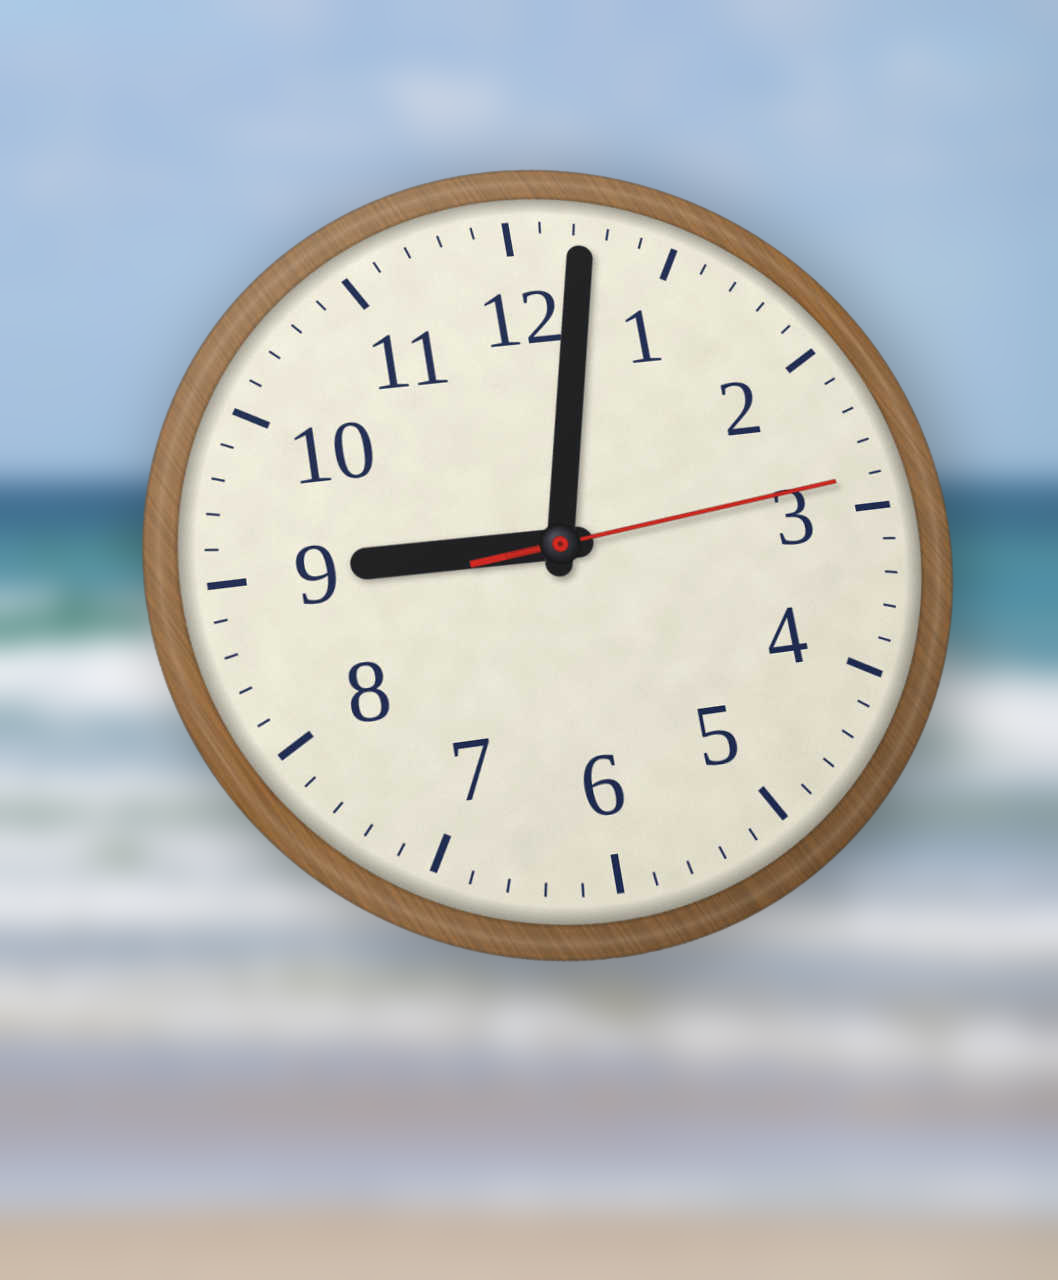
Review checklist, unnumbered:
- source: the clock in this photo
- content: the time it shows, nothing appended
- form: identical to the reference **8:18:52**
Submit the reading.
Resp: **9:02:14**
